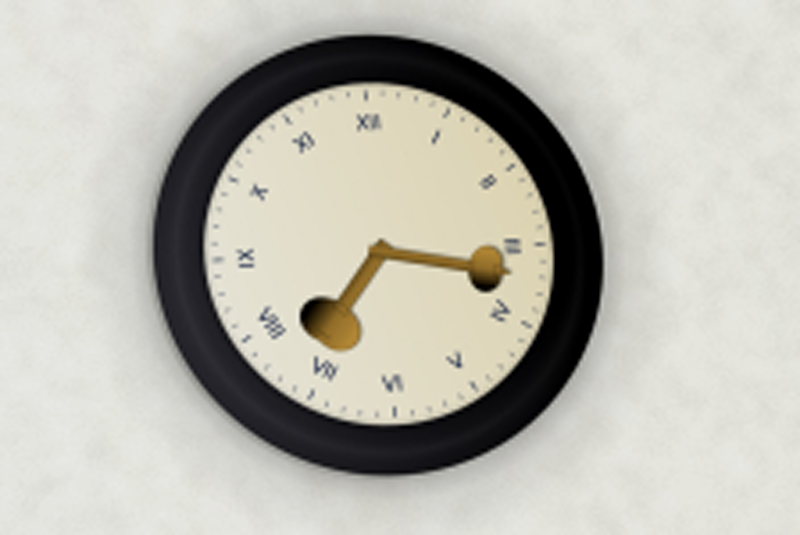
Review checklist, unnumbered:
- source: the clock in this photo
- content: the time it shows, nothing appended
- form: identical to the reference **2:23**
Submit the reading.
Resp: **7:17**
